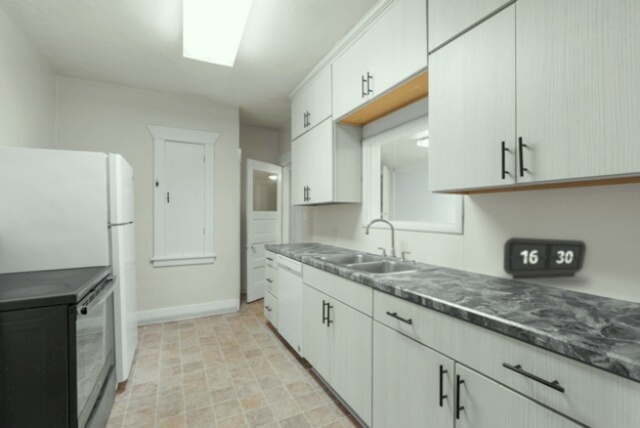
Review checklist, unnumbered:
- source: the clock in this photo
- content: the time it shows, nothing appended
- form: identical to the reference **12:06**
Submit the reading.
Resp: **16:30**
